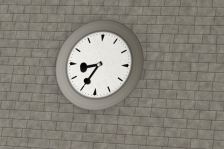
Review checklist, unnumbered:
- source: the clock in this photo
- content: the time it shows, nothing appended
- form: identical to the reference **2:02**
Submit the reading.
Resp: **8:35**
